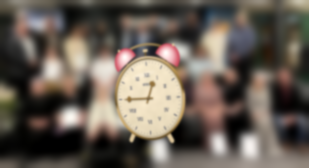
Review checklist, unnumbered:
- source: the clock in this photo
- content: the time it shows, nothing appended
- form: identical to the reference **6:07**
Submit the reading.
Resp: **12:45**
